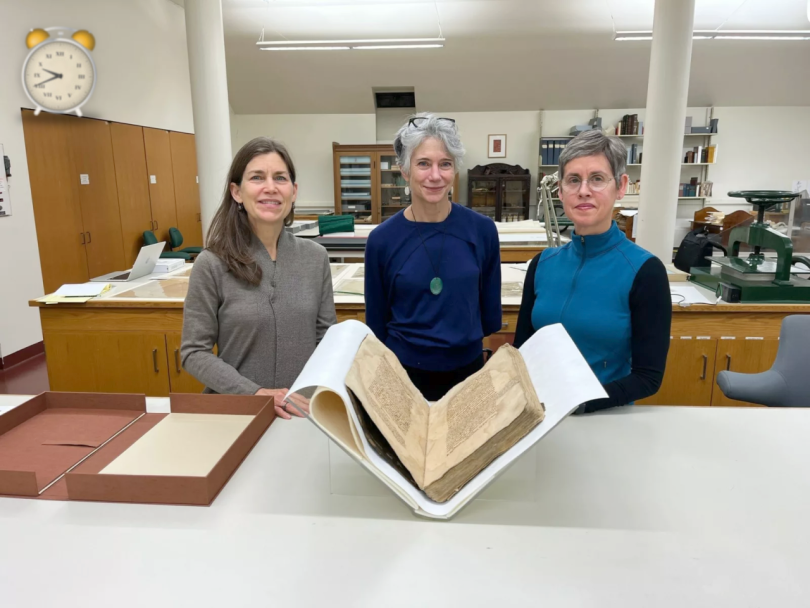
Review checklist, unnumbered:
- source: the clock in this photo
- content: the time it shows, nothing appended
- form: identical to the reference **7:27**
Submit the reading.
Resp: **9:41**
